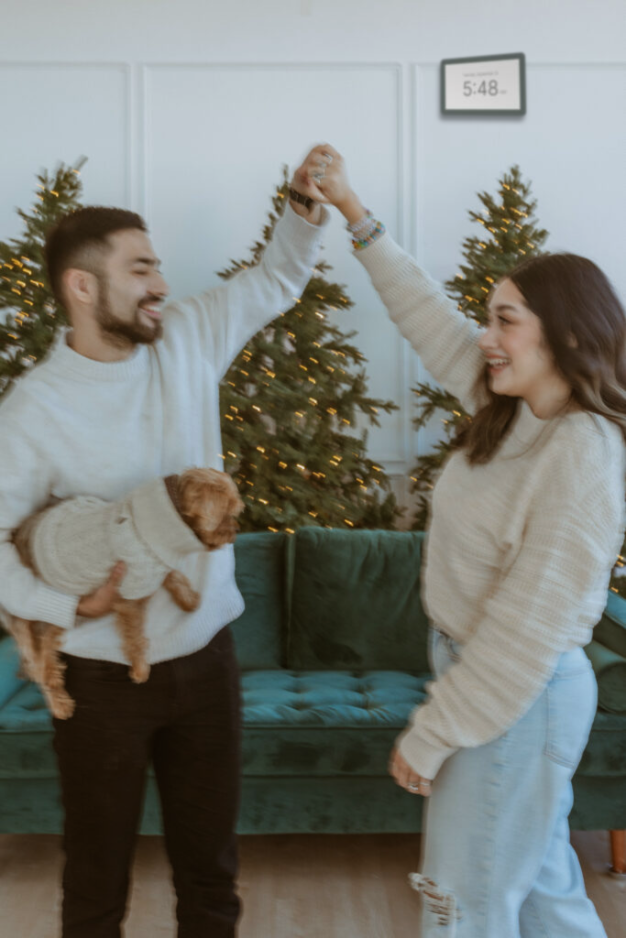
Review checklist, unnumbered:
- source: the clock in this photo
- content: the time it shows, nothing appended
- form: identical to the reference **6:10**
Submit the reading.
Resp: **5:48**
